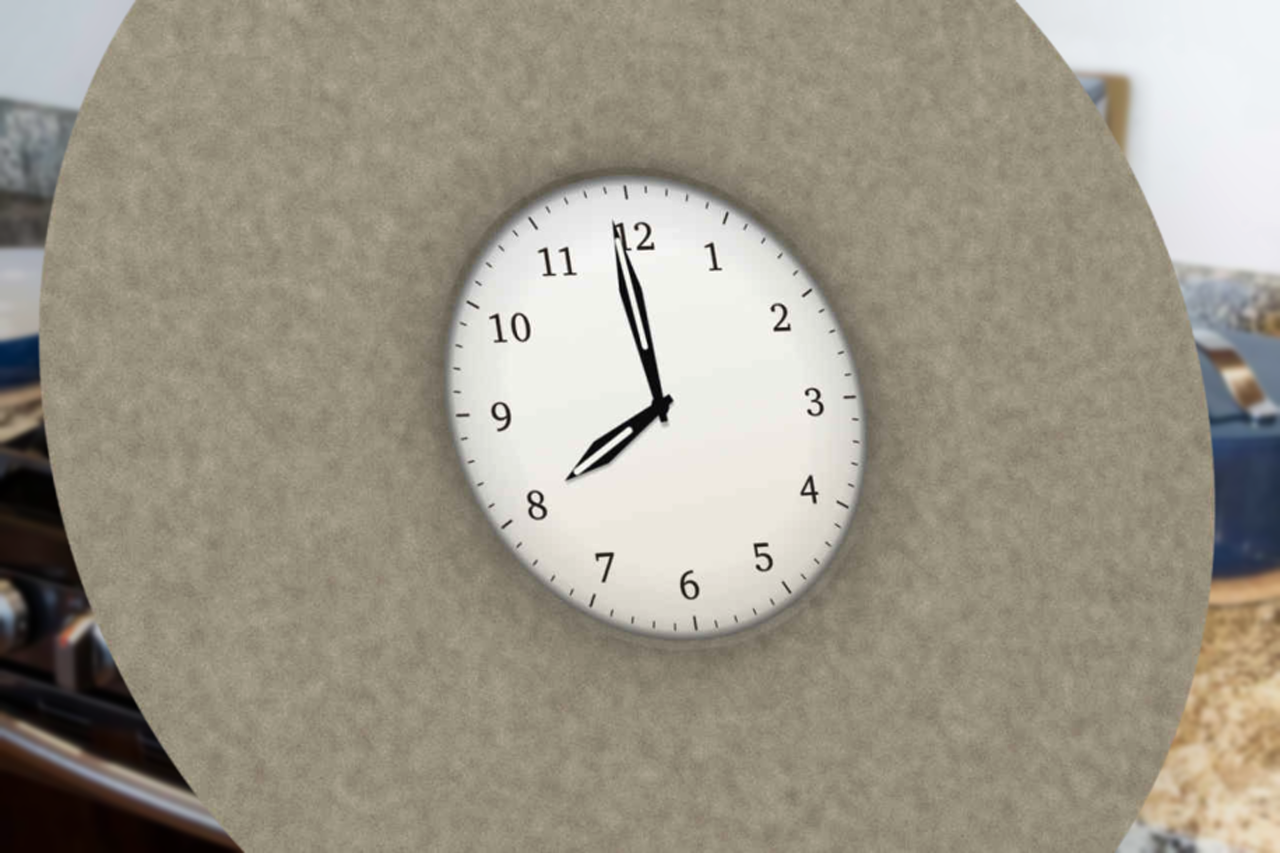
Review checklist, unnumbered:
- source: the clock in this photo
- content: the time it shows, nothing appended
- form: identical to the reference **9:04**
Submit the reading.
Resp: **7:59**
